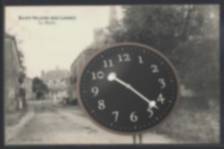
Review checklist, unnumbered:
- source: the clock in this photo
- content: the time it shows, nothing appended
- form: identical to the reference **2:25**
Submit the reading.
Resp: **10:23**
